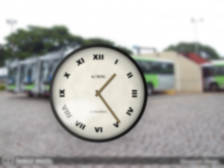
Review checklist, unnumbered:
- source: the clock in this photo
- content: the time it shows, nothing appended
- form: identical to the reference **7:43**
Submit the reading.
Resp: **1:24**
